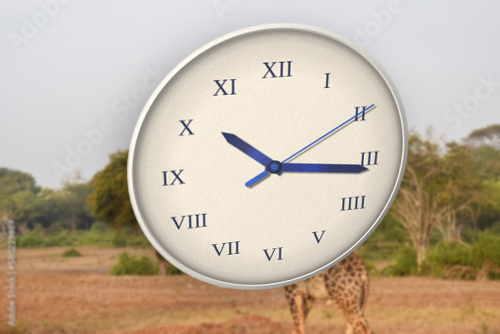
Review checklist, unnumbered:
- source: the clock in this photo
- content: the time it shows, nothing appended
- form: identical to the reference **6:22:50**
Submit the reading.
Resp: **10:16:10**
